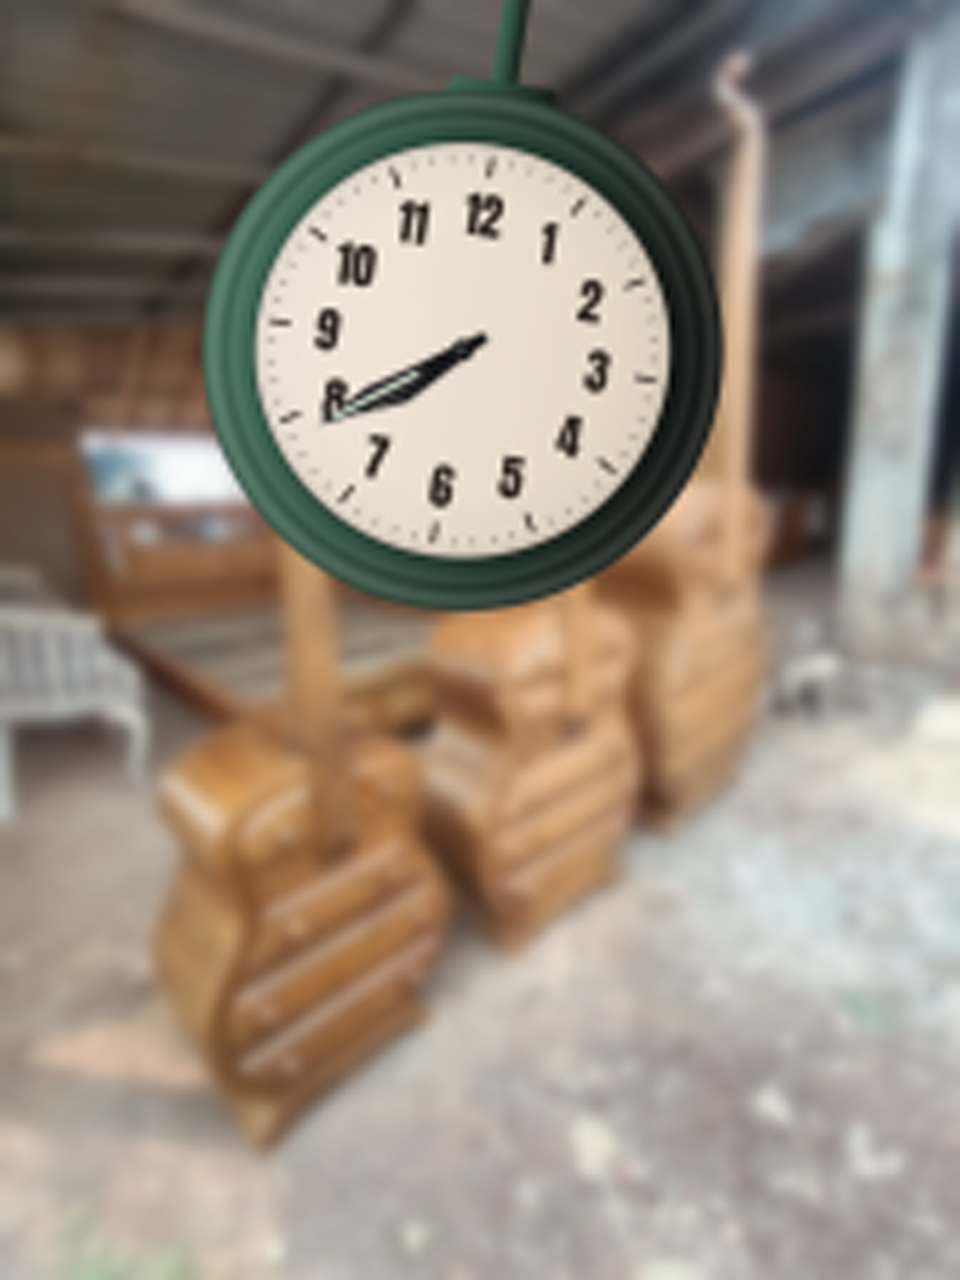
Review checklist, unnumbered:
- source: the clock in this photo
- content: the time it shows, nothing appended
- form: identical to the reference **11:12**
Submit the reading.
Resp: **7:39**
